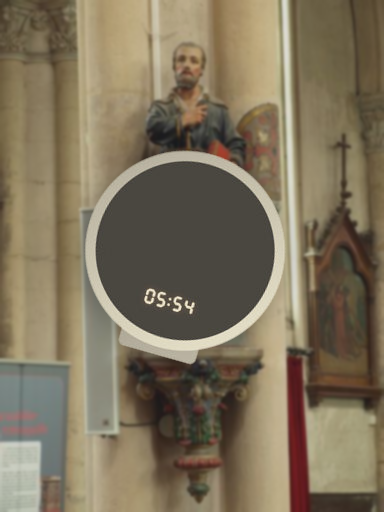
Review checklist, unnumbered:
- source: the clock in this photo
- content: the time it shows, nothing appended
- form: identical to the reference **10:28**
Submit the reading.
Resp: **5:54**
